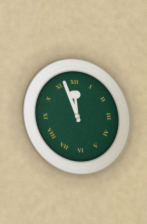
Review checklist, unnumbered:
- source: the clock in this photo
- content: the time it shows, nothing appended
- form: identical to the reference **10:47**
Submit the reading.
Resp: **11:57**
